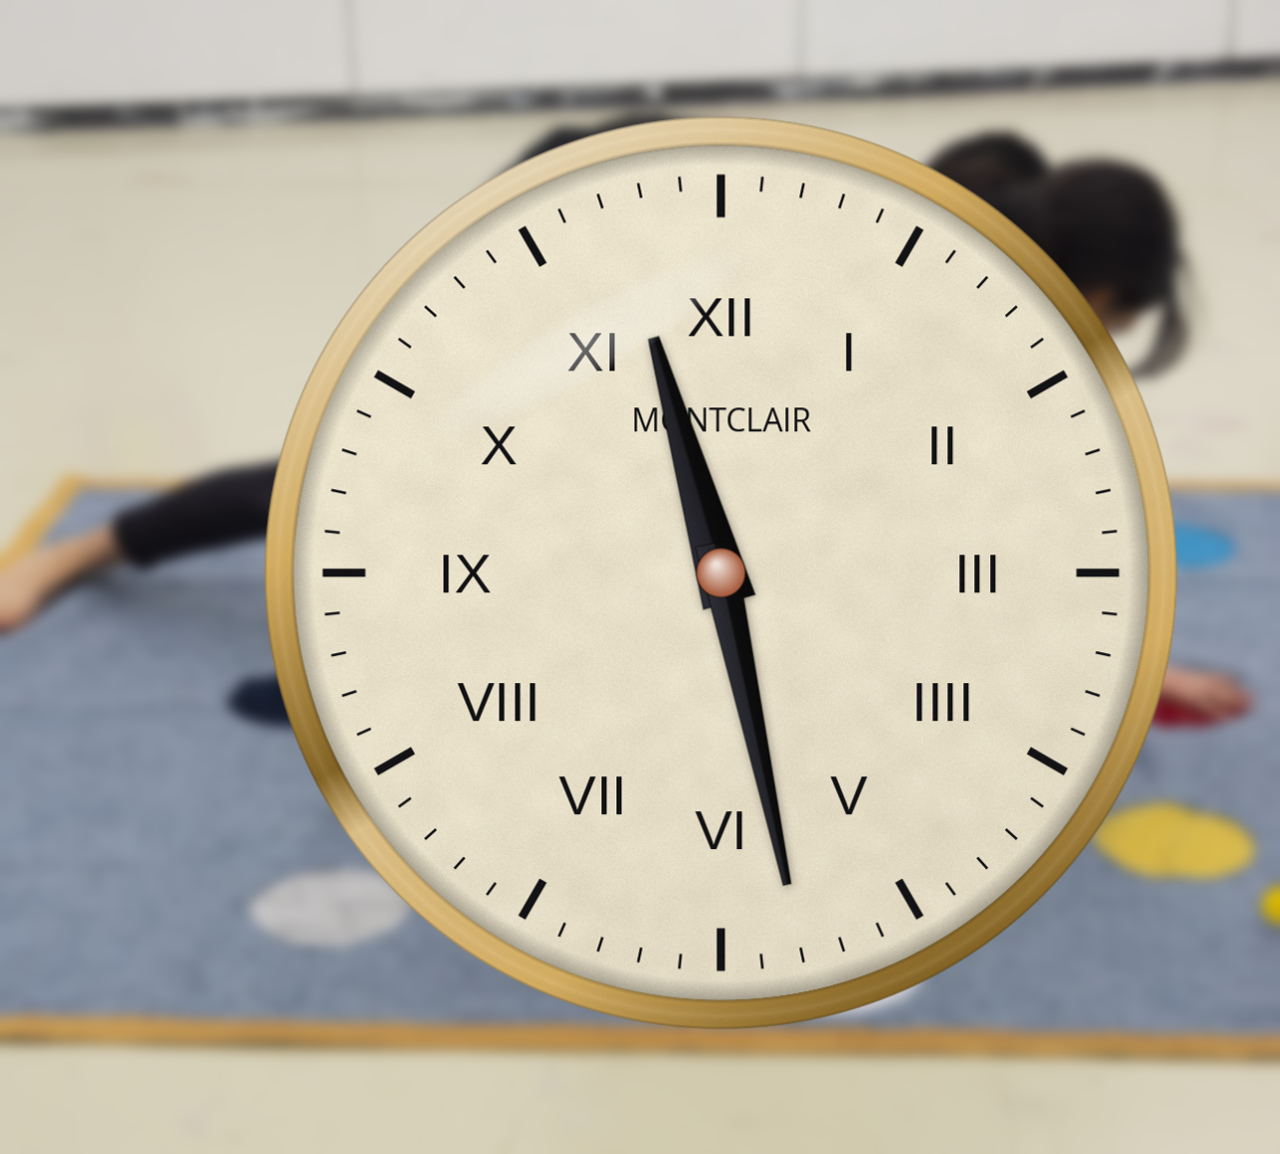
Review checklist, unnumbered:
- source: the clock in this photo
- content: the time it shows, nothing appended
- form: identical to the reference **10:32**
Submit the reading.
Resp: **11:28**
